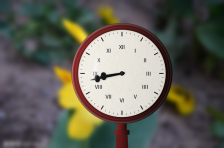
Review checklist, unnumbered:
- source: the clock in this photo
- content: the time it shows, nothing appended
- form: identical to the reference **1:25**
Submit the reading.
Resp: **8:43**
